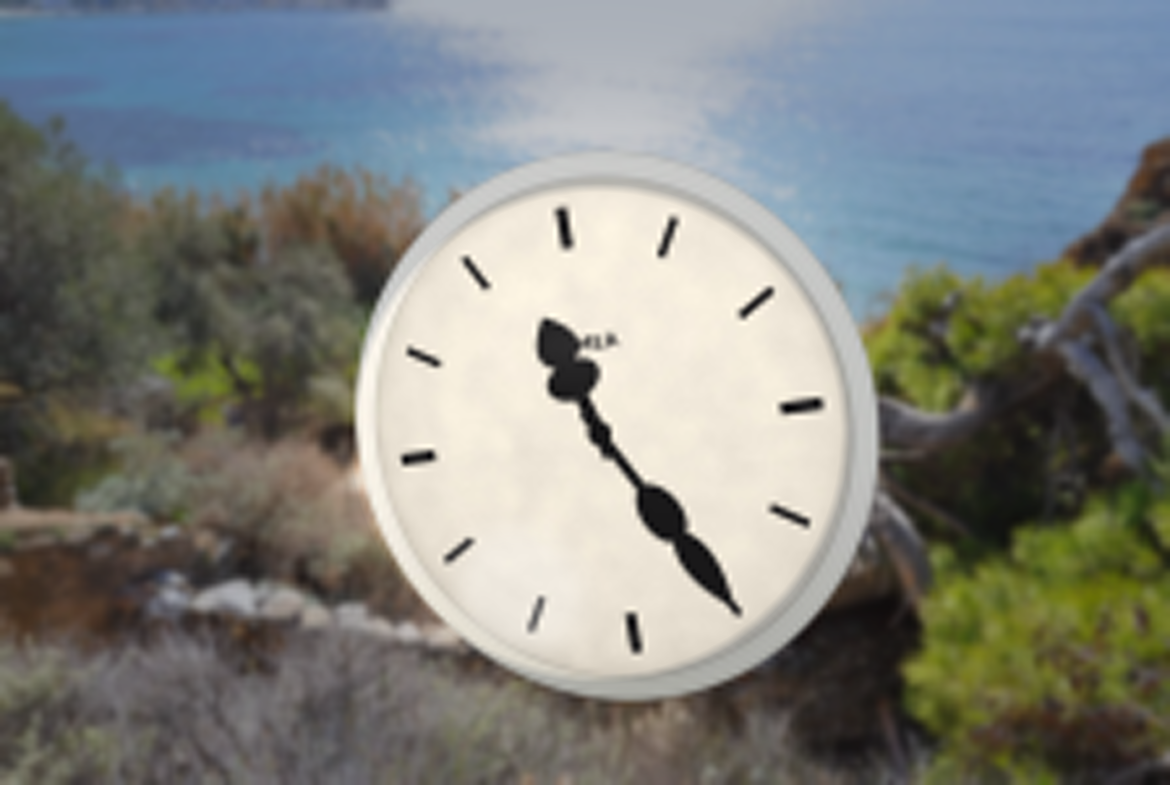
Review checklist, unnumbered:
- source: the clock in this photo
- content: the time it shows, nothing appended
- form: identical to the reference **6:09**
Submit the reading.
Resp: **11:25**
